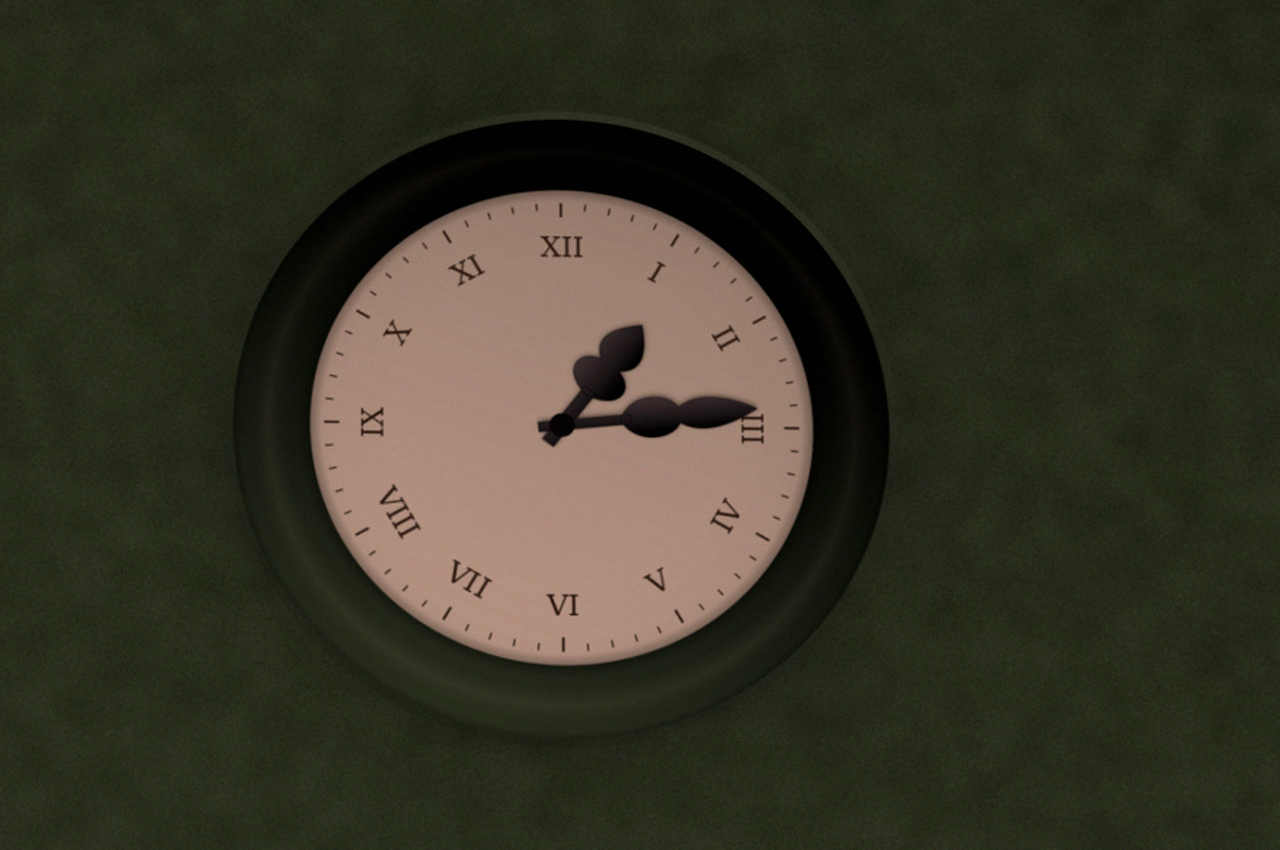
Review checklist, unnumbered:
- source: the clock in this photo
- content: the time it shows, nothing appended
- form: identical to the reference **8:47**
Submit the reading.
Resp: **1:14**
